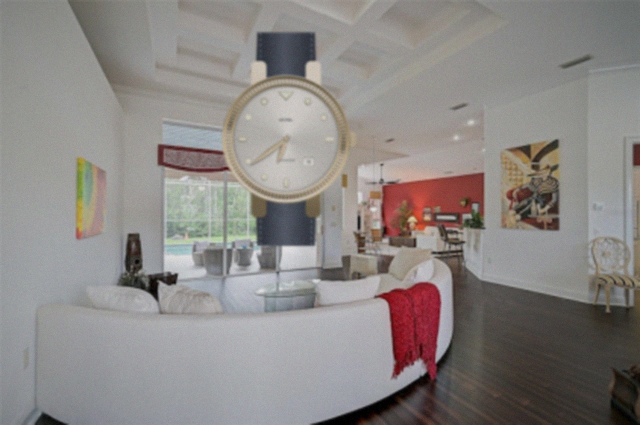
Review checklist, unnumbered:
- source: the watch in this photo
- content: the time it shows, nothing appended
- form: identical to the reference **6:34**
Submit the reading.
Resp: **6:39**
